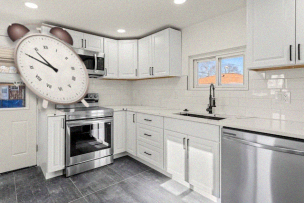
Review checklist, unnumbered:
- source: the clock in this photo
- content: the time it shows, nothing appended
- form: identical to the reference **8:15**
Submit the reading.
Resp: **10:50**
